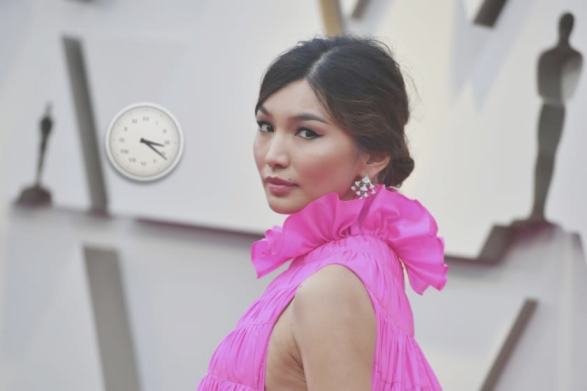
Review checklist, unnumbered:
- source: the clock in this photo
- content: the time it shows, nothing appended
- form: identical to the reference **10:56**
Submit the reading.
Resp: **3:21**
